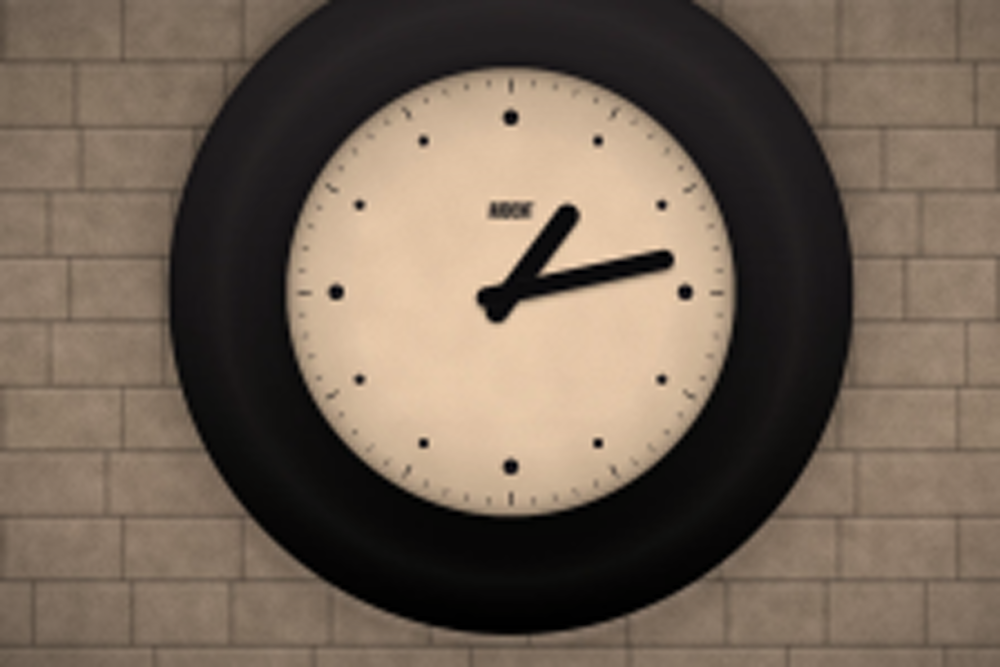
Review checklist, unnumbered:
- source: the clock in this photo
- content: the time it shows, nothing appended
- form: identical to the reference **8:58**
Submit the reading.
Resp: **1:13**
